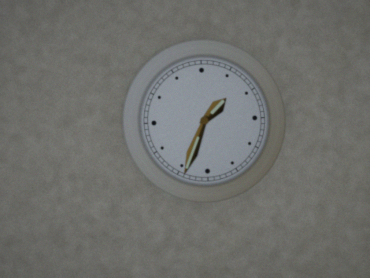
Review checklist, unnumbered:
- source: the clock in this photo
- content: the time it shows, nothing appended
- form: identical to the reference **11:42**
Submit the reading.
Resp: **1:34**
